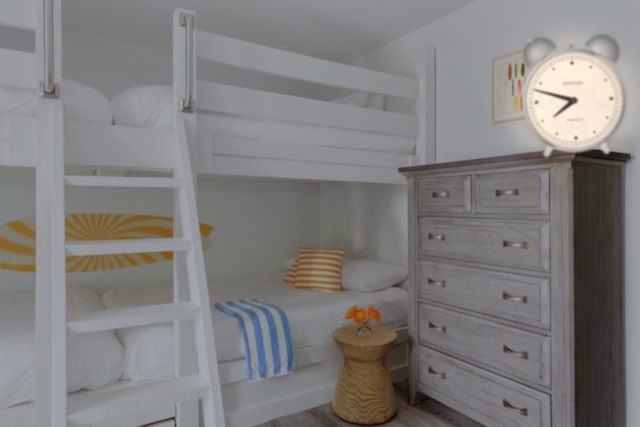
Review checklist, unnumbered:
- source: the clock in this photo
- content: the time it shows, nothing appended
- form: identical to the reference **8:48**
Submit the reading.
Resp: **7:48**
